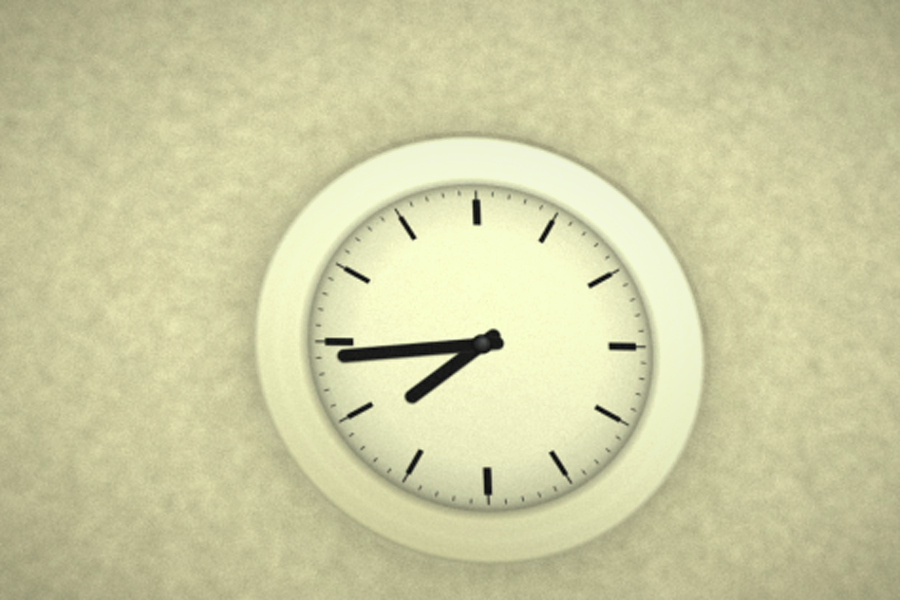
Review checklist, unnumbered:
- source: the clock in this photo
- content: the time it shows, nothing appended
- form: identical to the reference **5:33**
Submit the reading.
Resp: **7:44**
